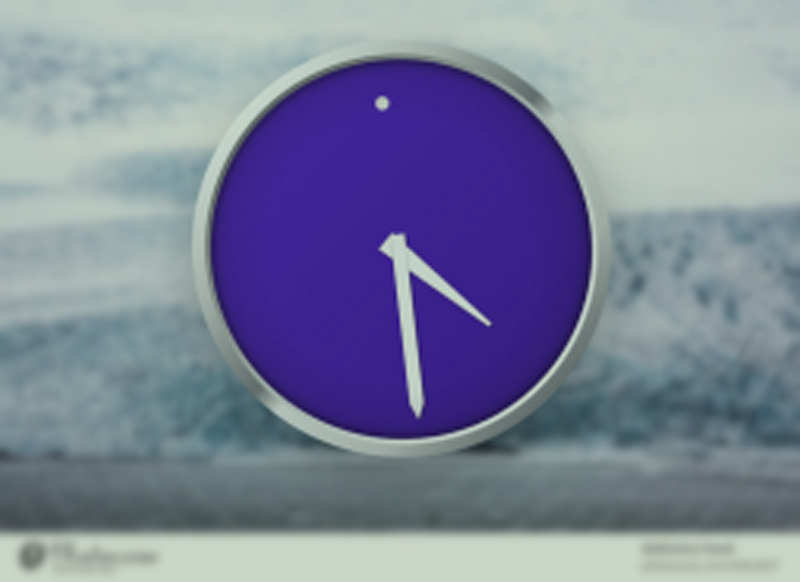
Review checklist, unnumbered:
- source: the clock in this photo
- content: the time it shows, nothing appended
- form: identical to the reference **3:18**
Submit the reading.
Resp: **4:30**
